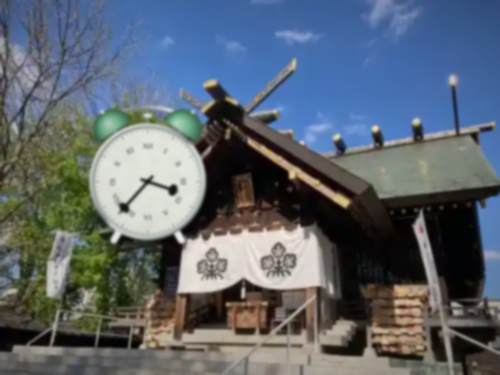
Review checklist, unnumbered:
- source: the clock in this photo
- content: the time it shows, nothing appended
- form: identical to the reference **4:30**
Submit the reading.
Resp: **3:37**
